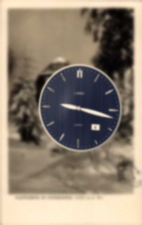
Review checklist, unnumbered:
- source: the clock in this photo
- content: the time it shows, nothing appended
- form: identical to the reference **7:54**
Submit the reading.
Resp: **9:17**
